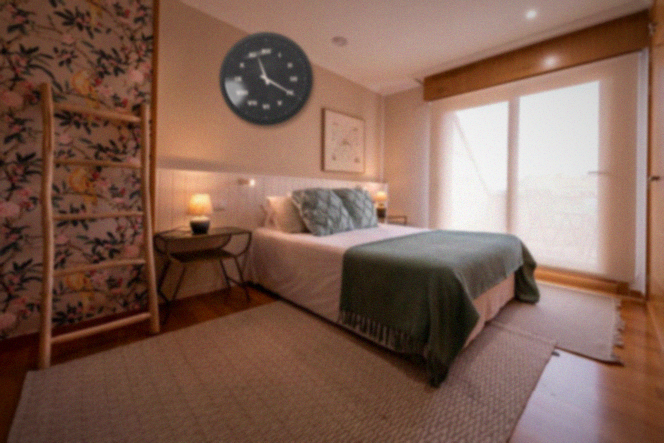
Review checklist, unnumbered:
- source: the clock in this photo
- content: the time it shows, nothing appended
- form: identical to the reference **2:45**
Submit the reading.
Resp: **11:20**
